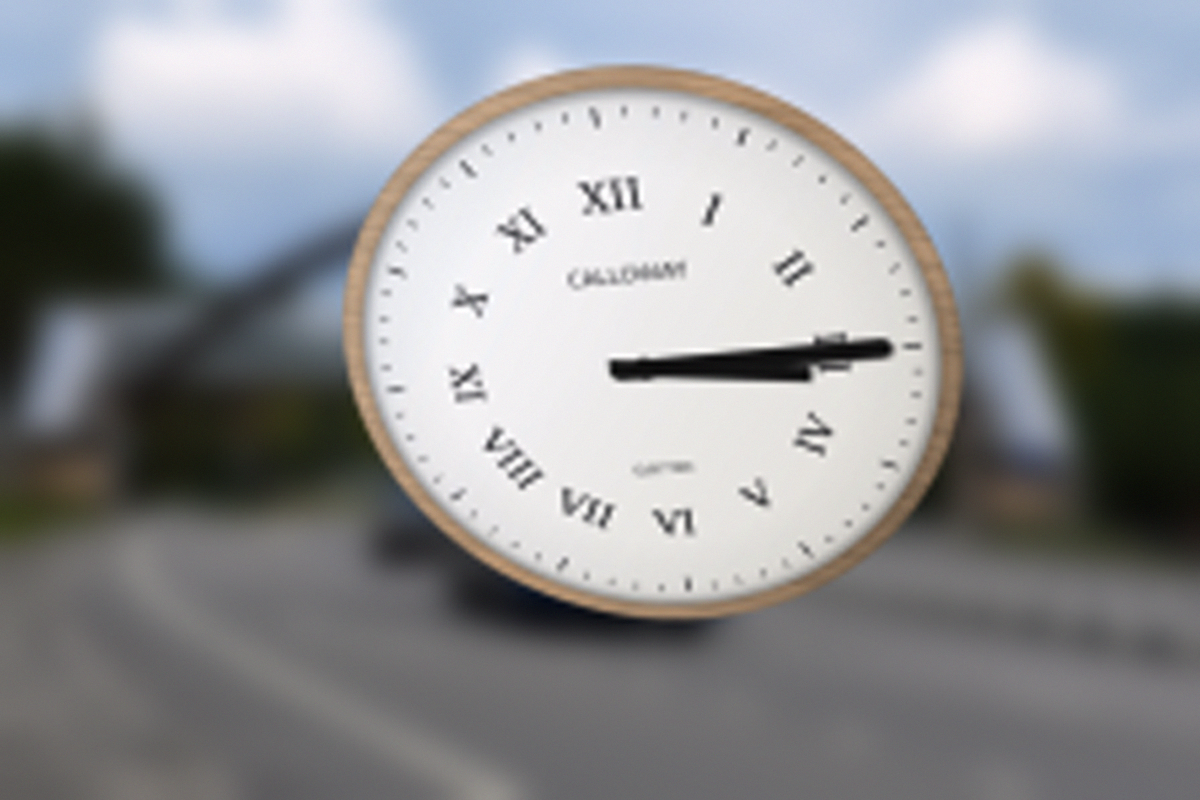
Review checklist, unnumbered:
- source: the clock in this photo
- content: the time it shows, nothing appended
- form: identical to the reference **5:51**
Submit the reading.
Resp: **3:15**
